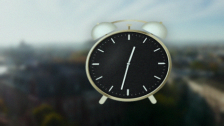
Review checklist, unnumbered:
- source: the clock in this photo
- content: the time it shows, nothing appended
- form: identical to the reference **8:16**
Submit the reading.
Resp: **12:32**
